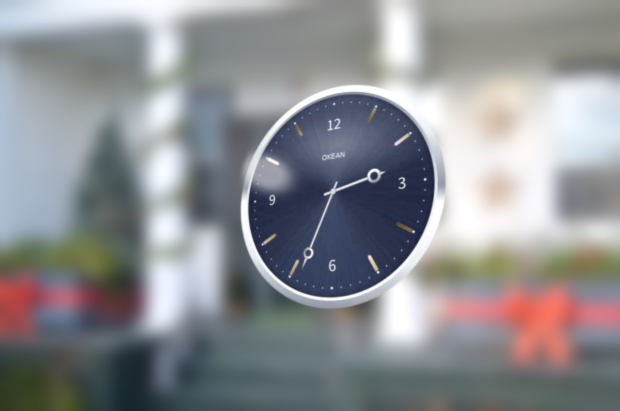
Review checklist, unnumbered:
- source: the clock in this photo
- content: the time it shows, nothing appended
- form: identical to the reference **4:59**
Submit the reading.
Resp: **2:34**
